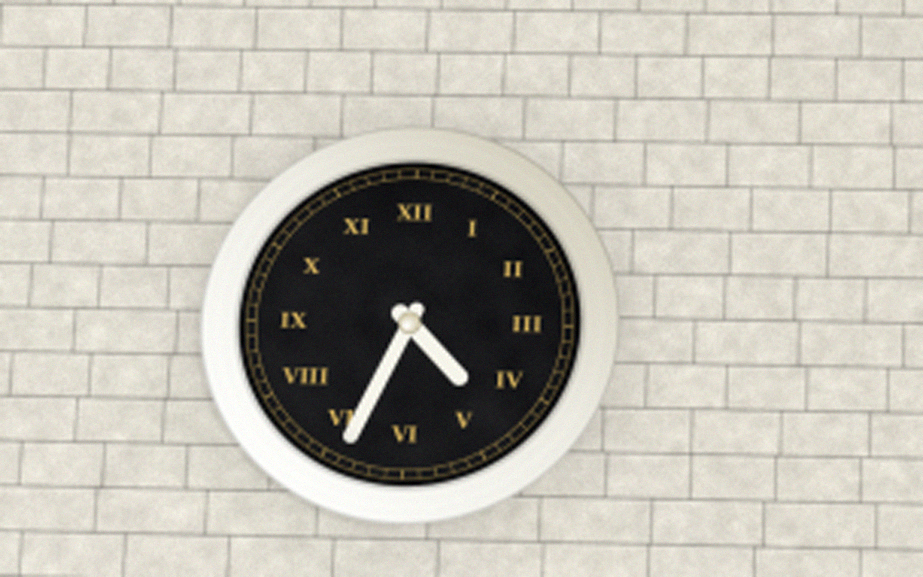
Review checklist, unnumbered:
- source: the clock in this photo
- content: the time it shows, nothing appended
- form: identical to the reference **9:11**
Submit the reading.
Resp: **4:34**
